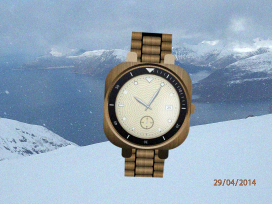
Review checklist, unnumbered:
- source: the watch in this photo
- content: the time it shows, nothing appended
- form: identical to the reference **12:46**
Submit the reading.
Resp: **10:05**
